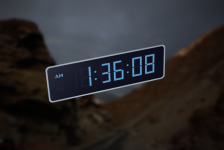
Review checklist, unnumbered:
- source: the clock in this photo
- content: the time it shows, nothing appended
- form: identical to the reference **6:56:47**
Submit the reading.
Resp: **1:36:08**
